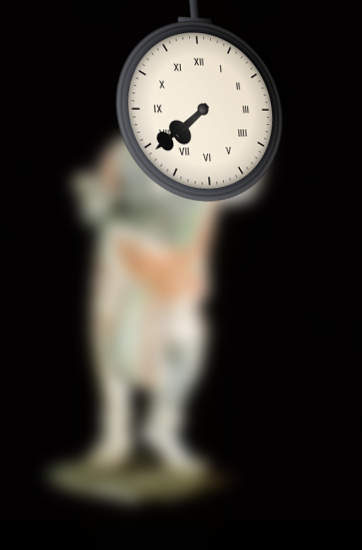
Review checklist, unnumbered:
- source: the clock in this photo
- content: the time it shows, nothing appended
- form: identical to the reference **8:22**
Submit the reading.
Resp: **7:39**
